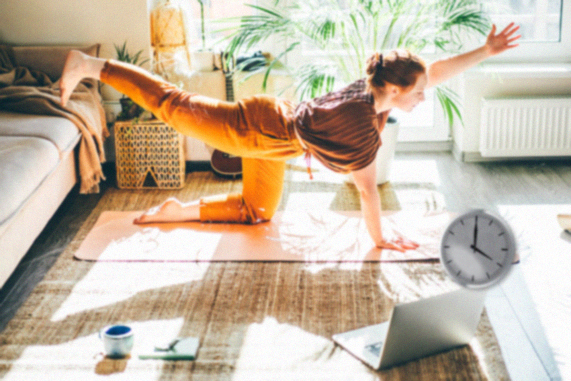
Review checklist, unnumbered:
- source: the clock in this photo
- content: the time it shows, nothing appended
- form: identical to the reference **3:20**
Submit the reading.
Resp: **4:00**
